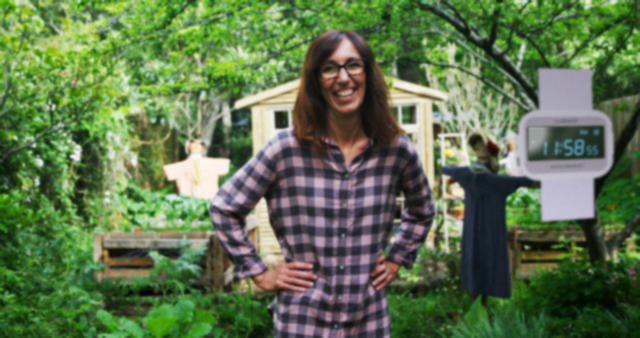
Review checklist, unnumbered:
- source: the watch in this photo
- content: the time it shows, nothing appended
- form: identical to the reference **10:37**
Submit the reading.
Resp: **11:58**
